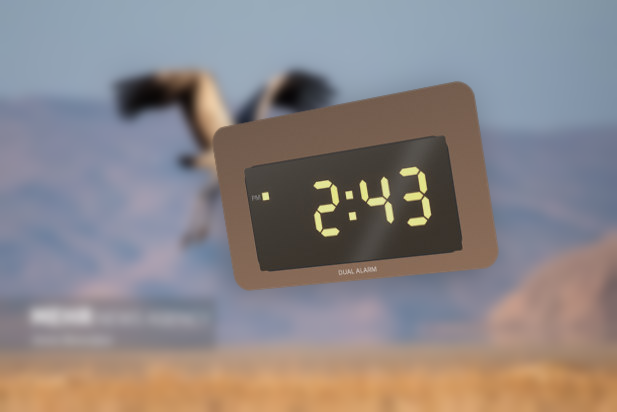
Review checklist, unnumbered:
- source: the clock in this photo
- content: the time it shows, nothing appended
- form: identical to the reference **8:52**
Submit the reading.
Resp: **2:43**
